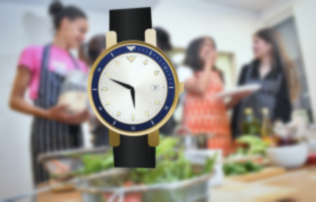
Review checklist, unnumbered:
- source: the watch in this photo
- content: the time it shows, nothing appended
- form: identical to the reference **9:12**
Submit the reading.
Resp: **5:49**
